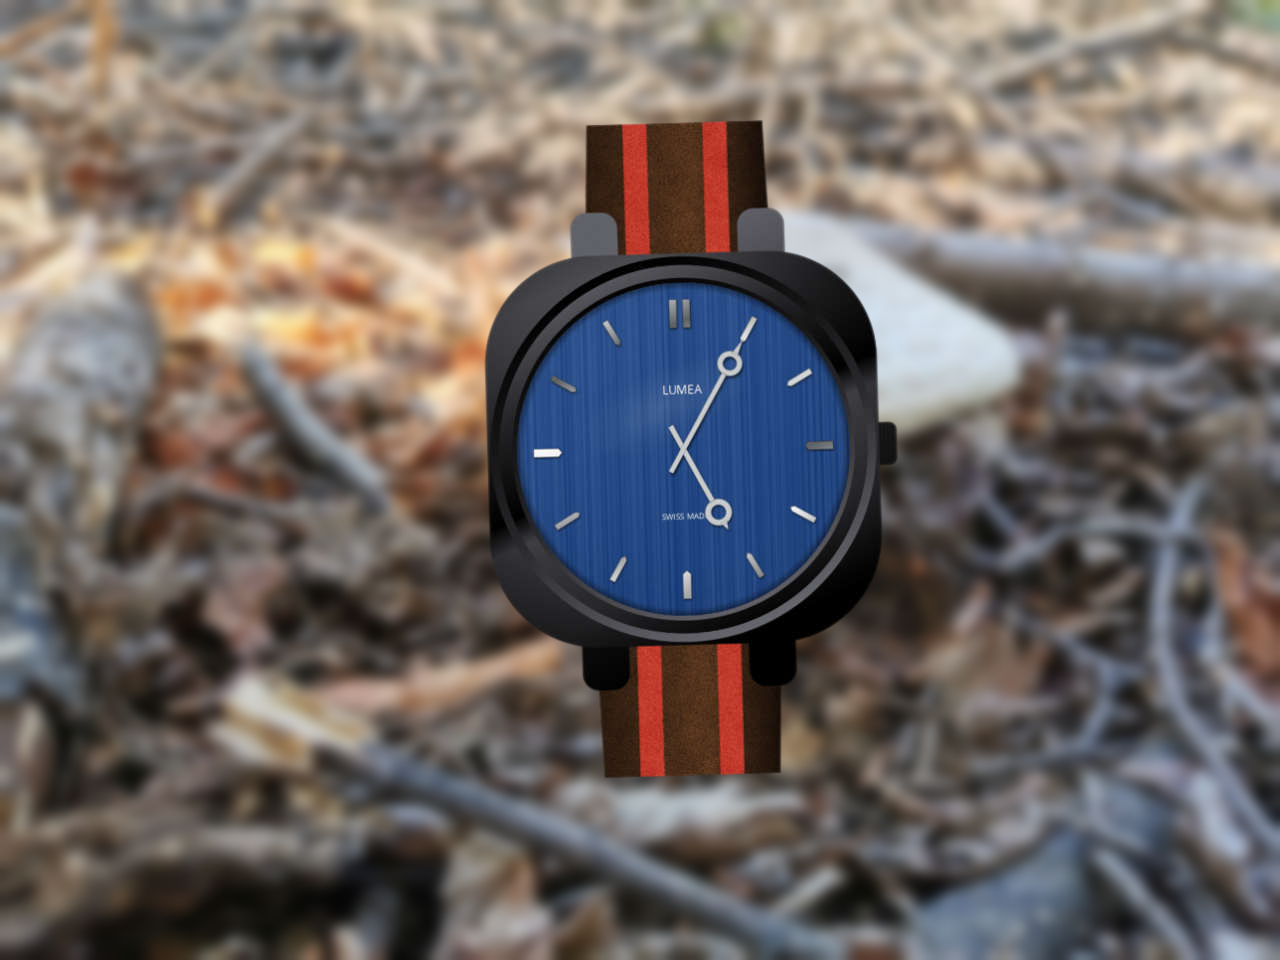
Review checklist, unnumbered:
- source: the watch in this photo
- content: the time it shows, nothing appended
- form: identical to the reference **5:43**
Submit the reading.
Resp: **5:05**
